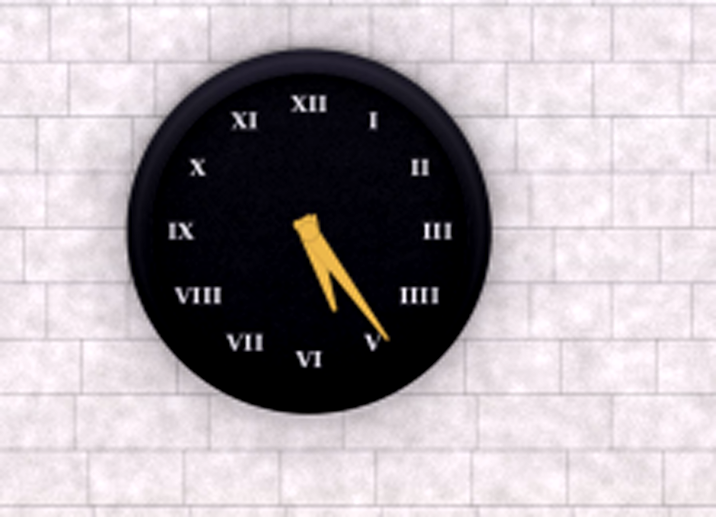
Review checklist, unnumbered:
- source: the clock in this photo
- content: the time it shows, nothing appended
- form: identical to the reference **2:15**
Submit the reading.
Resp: **5:24**
